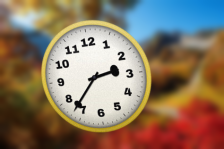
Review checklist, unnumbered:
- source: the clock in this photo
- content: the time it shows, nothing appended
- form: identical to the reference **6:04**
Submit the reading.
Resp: **2:37**
